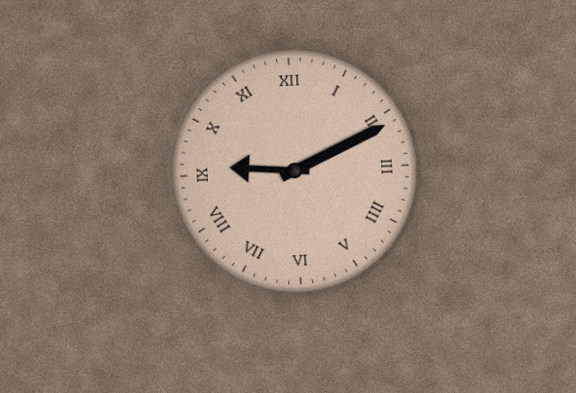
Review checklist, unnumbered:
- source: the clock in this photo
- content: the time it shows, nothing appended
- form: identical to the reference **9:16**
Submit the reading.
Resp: **9:11**
